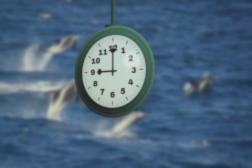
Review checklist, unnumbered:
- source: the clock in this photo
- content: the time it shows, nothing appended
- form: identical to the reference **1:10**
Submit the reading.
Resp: **9:00**
